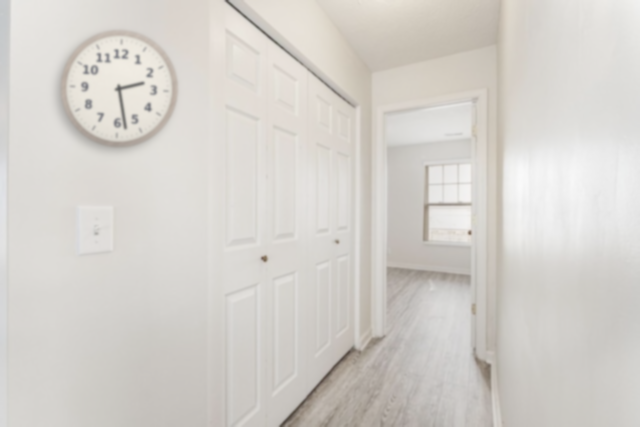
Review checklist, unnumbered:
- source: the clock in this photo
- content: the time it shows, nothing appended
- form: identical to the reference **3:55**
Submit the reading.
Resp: **2:28**
